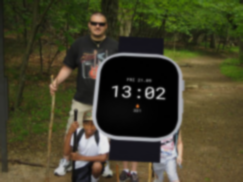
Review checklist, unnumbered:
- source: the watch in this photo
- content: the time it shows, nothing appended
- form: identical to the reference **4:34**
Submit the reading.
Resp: **13:02**
